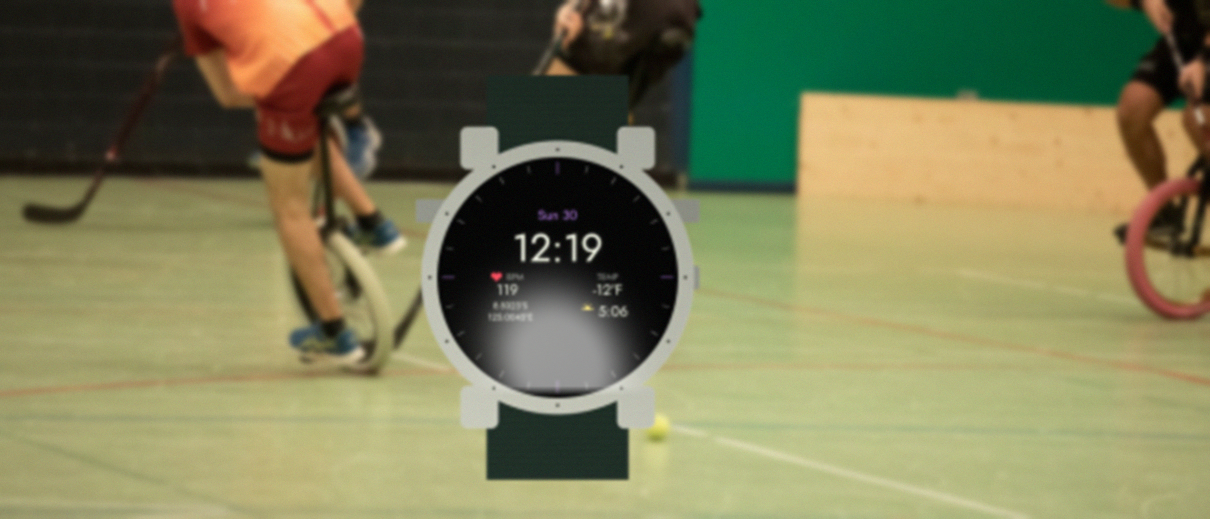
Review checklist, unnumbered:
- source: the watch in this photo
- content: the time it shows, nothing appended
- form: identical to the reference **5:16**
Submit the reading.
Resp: **12:19**
